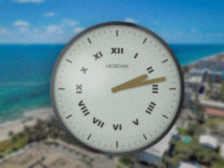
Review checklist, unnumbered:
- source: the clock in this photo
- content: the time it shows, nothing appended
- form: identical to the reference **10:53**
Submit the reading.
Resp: **2:13**
